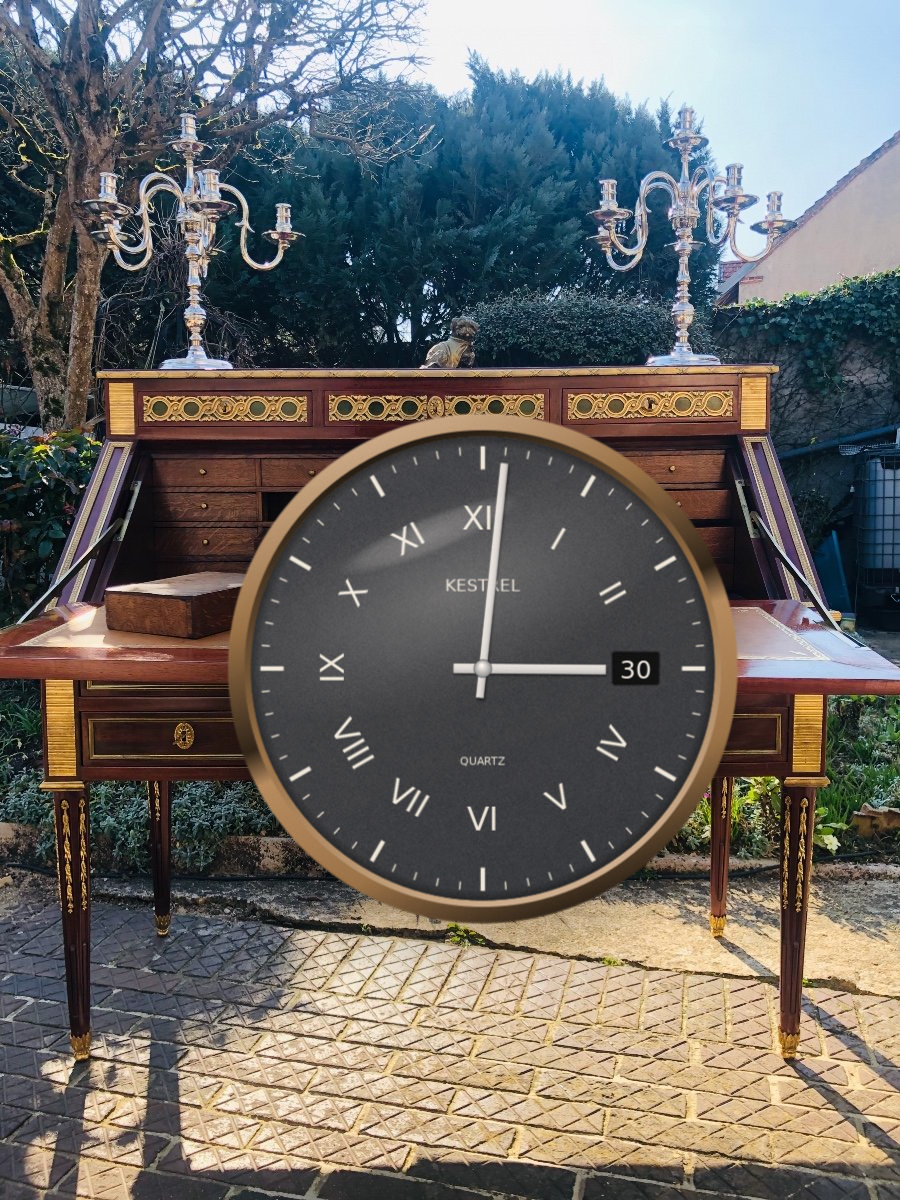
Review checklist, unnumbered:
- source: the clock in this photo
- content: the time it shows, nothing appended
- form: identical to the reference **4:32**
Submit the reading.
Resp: **3:01**
